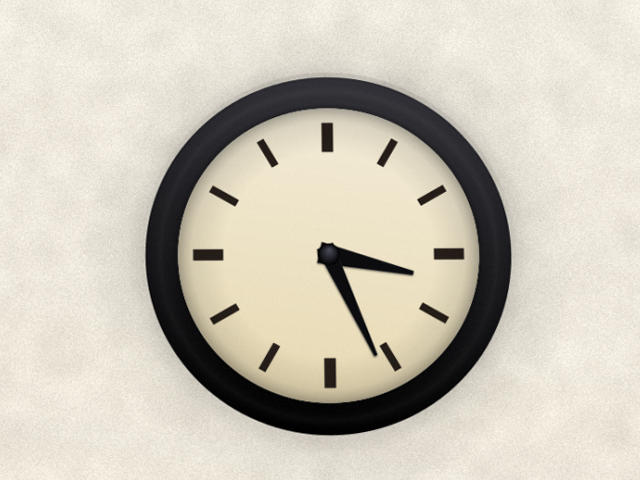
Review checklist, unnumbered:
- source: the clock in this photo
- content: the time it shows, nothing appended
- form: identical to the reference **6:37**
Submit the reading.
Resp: **3:26**
